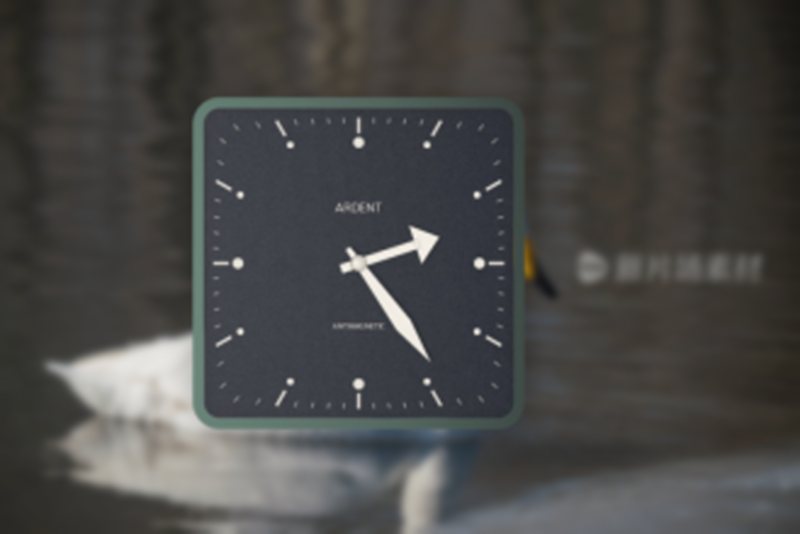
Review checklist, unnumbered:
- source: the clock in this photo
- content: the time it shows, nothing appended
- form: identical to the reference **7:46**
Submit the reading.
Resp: **2:24**
